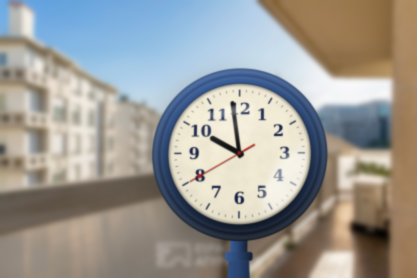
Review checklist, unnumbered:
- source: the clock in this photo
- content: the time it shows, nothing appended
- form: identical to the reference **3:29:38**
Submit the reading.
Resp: **9:58:40**
